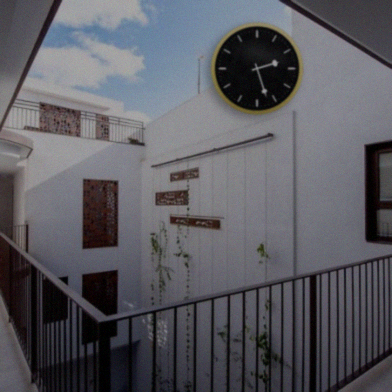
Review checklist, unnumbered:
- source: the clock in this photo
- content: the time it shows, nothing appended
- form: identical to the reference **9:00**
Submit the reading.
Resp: **2:27**
